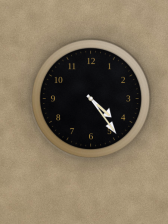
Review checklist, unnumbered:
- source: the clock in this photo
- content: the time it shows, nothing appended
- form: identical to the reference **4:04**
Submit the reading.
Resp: **4:24**
